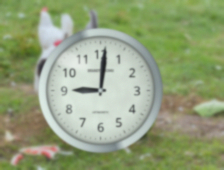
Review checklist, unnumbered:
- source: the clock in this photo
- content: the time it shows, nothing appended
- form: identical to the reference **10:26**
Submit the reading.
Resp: **9:01**
